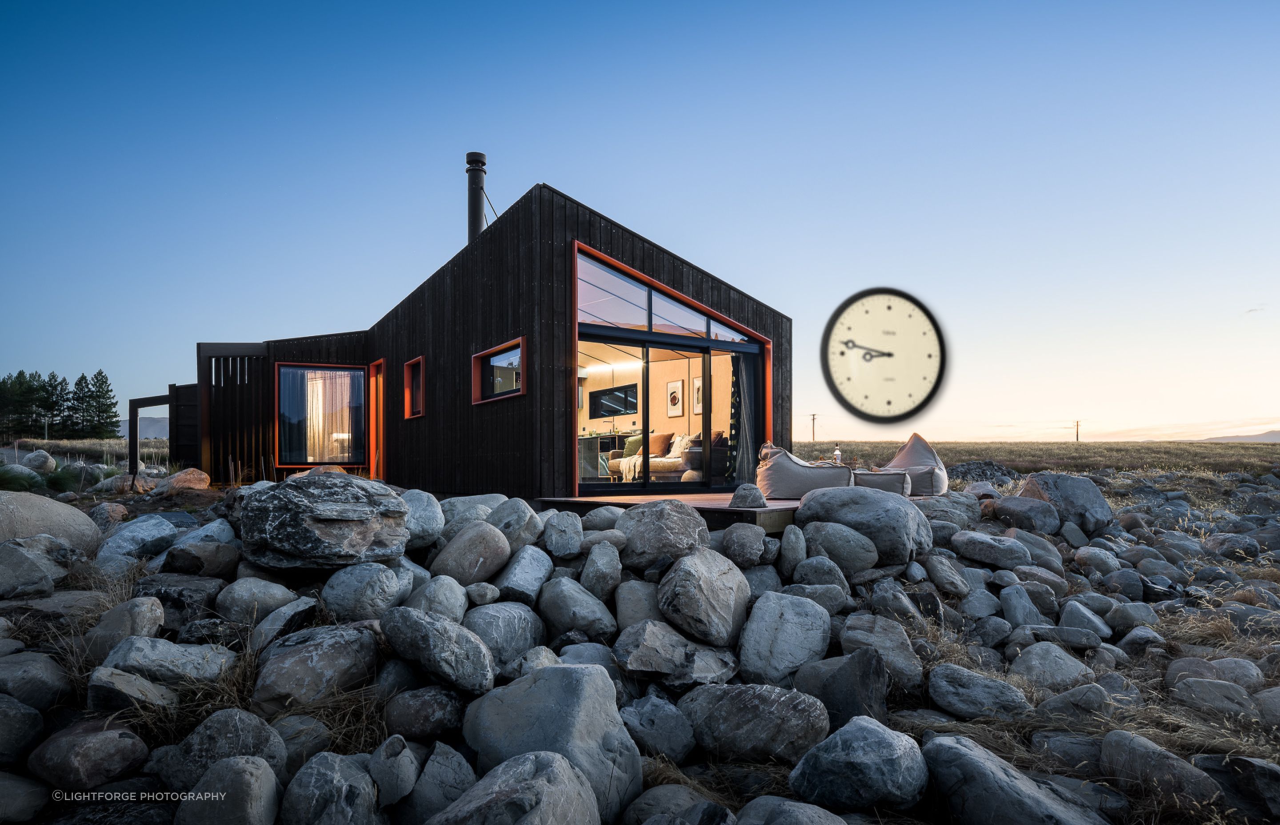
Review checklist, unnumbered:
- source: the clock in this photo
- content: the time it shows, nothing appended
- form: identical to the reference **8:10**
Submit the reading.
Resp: **8:47**
